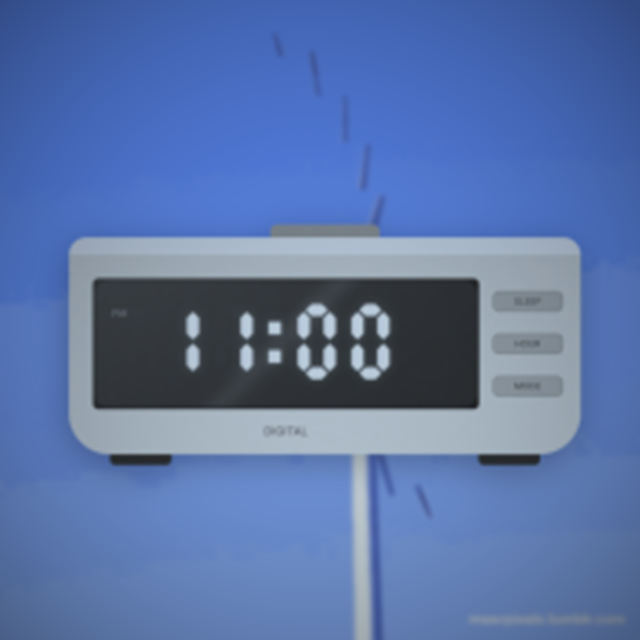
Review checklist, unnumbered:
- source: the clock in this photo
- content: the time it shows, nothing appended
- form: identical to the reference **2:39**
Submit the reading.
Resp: **11:00**
